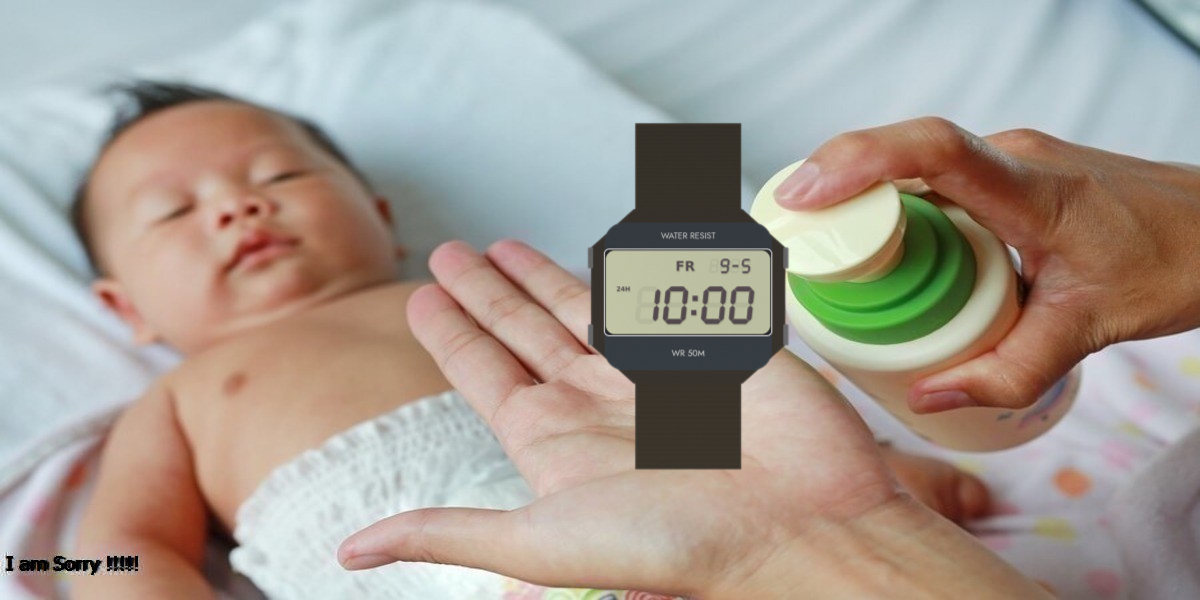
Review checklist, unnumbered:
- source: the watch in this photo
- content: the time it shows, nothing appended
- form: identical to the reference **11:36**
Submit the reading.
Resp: **10:00**
